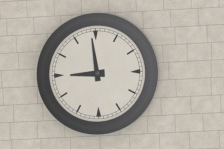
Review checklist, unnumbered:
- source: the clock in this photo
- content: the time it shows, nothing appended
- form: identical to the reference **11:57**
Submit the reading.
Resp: **8:59**
